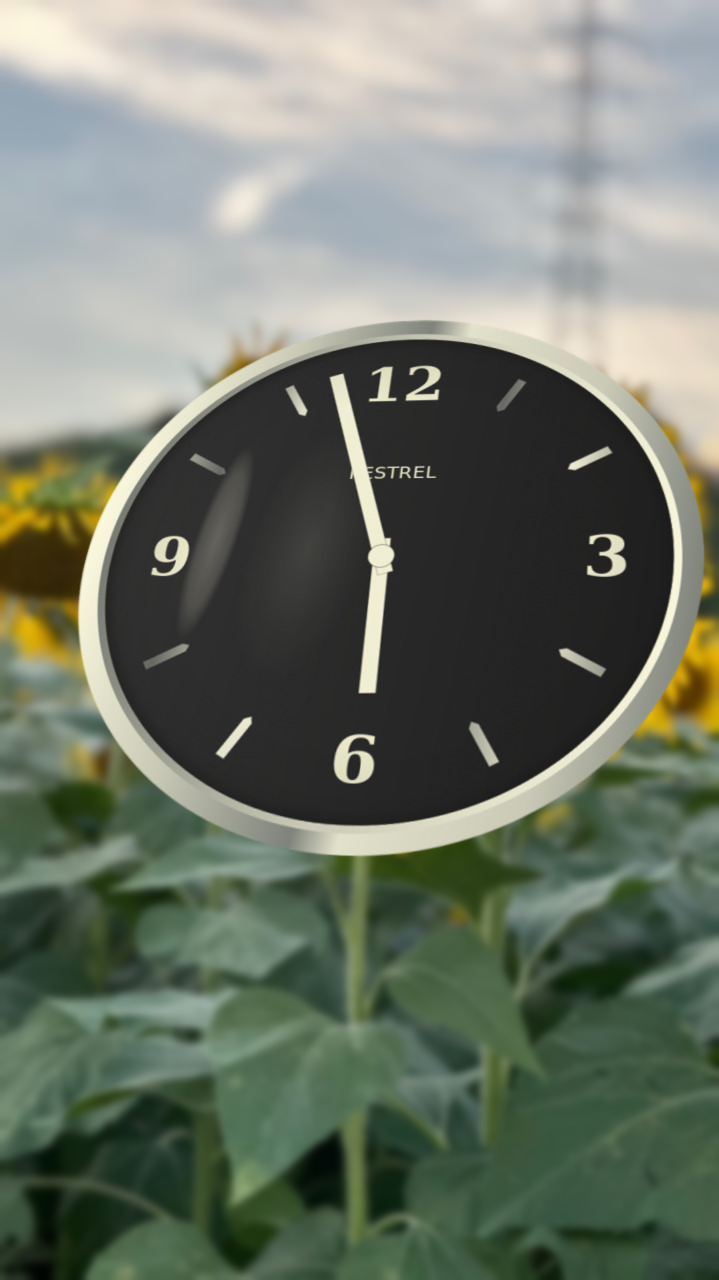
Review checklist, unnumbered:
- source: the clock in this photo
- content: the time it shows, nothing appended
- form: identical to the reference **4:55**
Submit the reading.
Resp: **5:57**
